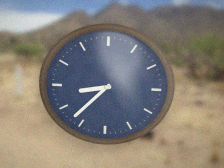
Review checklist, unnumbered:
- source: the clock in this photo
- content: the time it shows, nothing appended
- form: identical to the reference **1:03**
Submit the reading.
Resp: **8:37**
